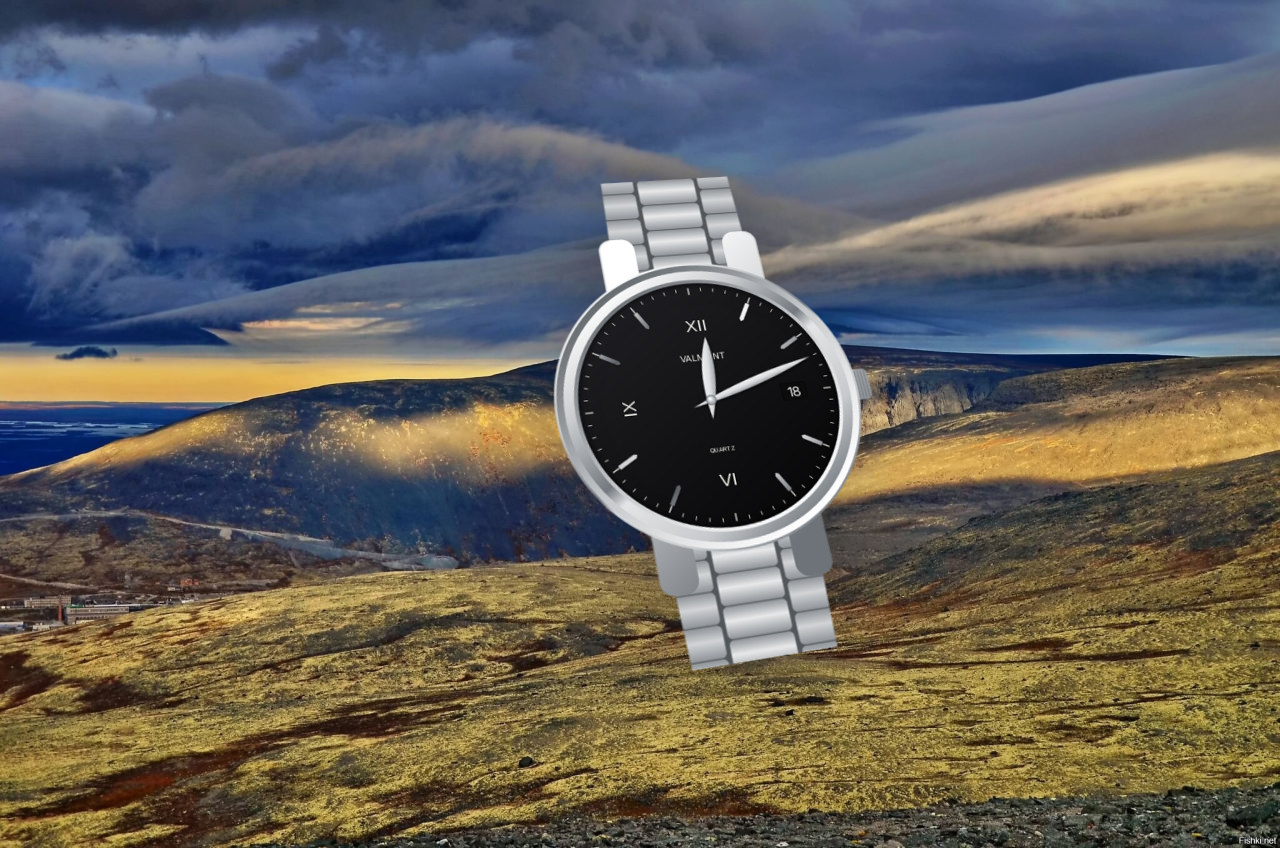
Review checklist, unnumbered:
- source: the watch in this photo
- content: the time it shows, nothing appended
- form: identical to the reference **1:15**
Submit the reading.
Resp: **12:12**
